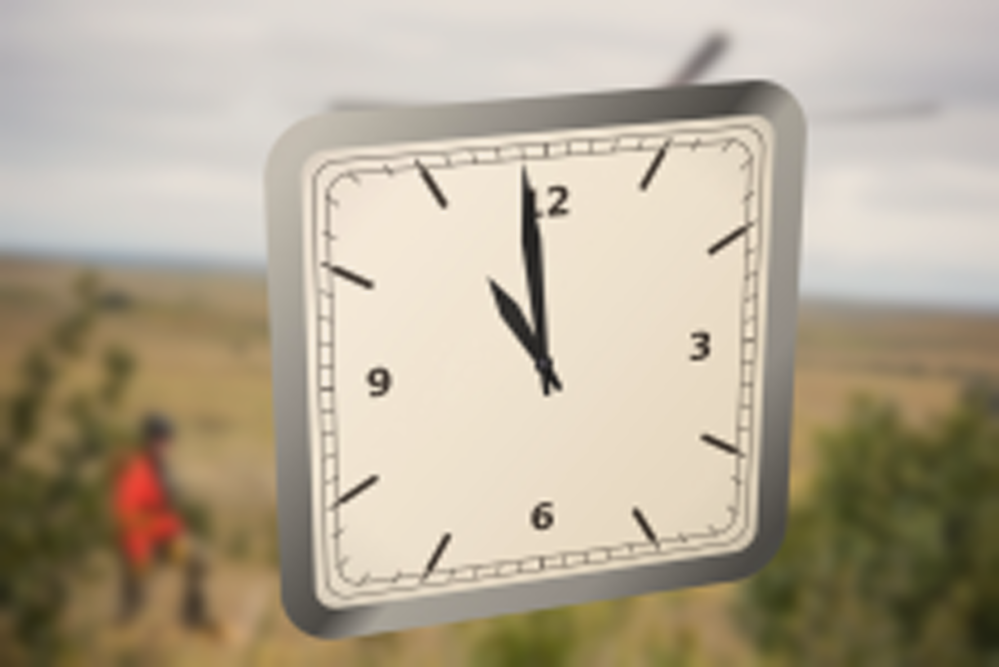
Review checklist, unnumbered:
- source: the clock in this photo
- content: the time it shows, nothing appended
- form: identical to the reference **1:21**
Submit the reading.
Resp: **10:59**
